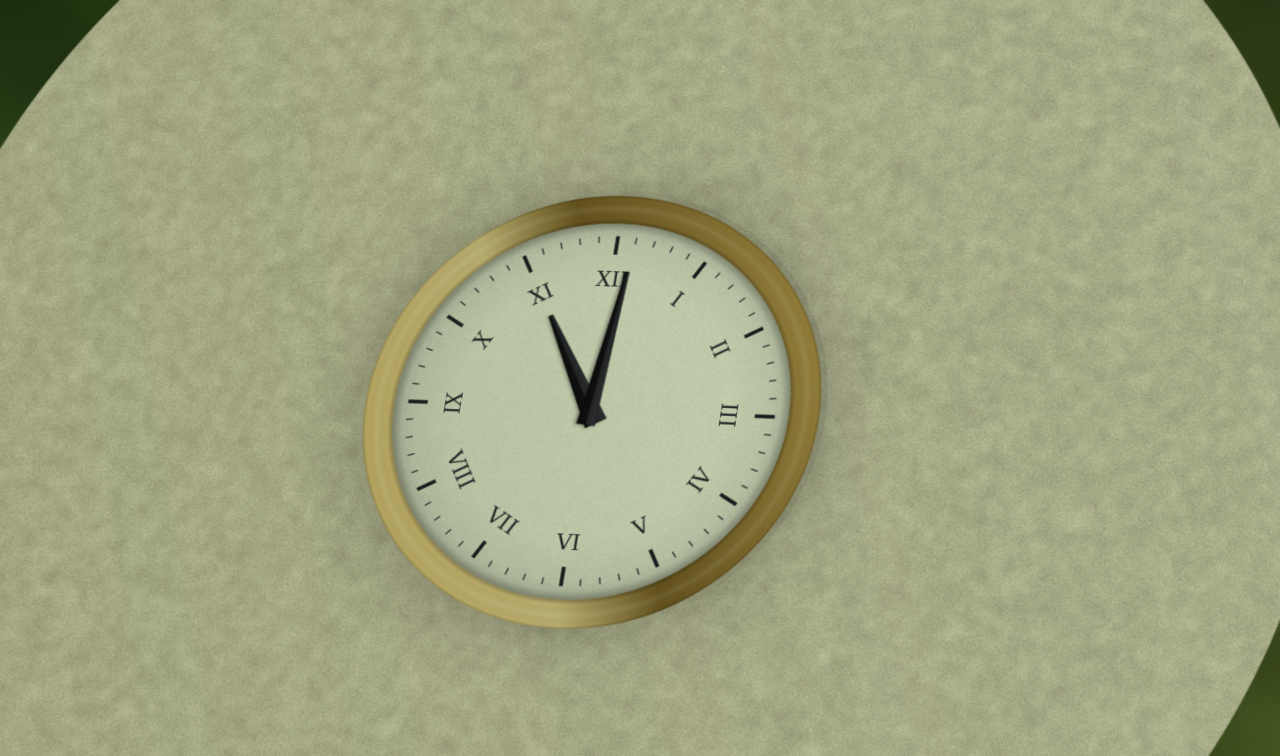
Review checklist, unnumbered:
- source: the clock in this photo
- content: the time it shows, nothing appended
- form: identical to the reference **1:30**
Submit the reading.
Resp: **11:01**
